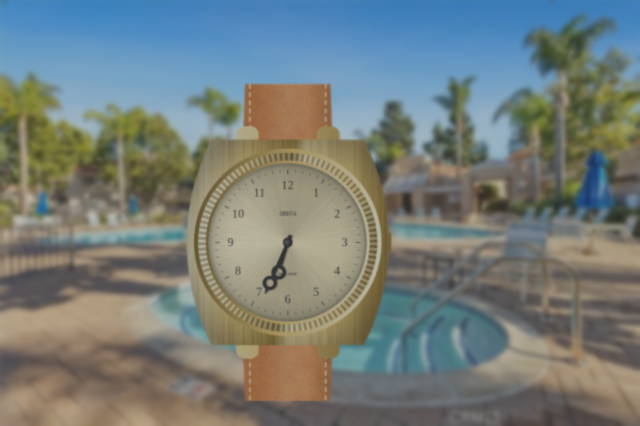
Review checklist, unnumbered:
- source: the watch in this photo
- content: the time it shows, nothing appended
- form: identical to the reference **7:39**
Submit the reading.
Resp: **6:34**
